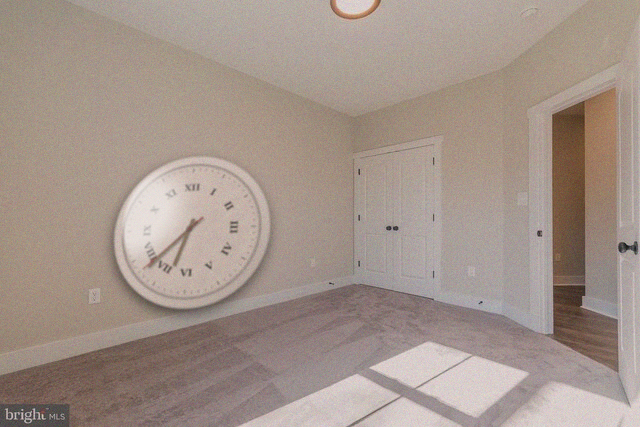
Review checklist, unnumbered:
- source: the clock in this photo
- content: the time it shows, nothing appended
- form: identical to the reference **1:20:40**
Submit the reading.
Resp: **6:37:38**
